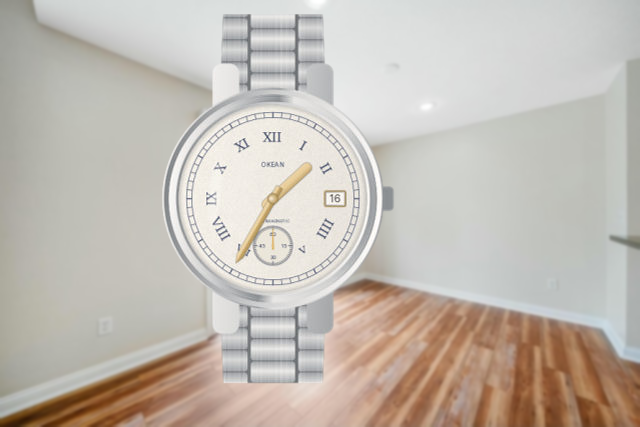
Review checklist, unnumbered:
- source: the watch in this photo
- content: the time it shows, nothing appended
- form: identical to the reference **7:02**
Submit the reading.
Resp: **1:35**
